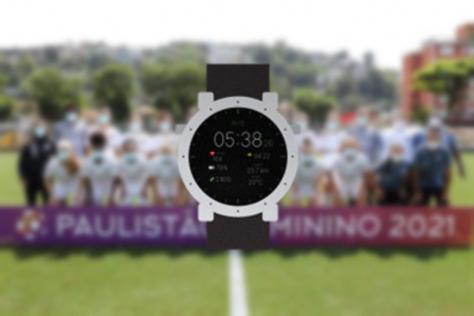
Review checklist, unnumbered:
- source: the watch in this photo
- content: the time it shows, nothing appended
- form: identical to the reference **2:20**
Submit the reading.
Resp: **5:38**
